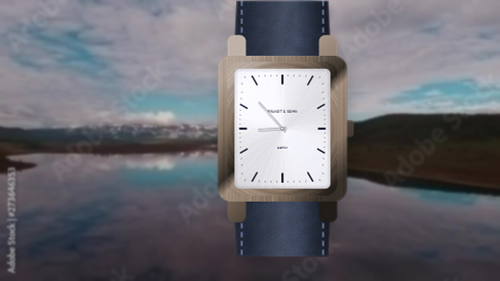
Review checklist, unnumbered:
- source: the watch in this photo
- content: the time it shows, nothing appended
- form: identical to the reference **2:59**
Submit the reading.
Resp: **8:53**
